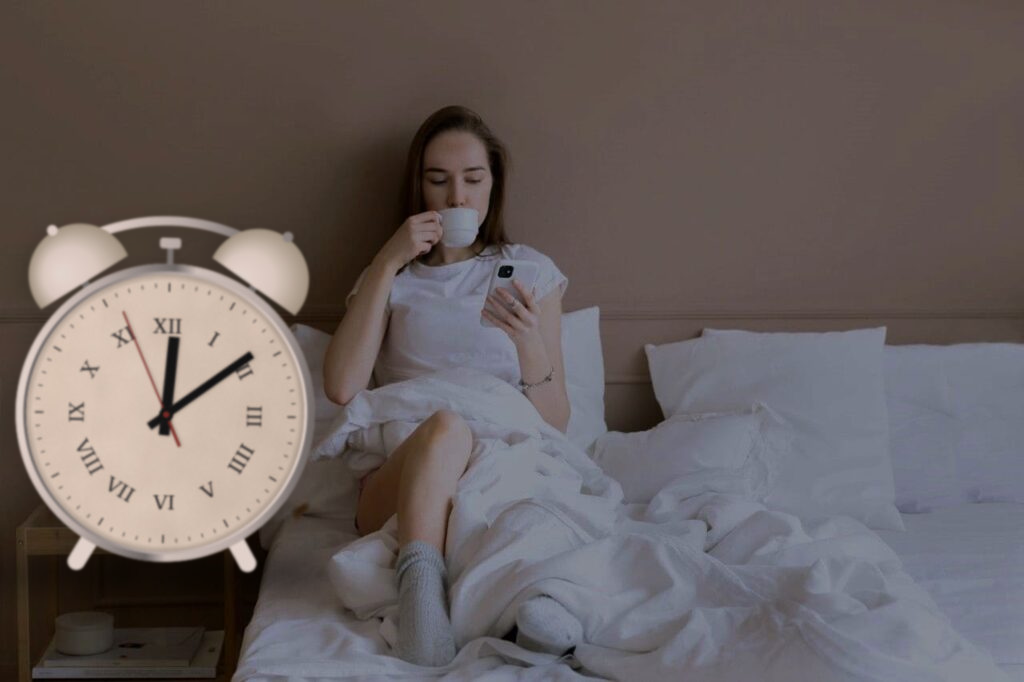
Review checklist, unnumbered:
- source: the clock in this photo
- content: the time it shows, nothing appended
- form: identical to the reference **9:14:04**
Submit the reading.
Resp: **12:08:56**
